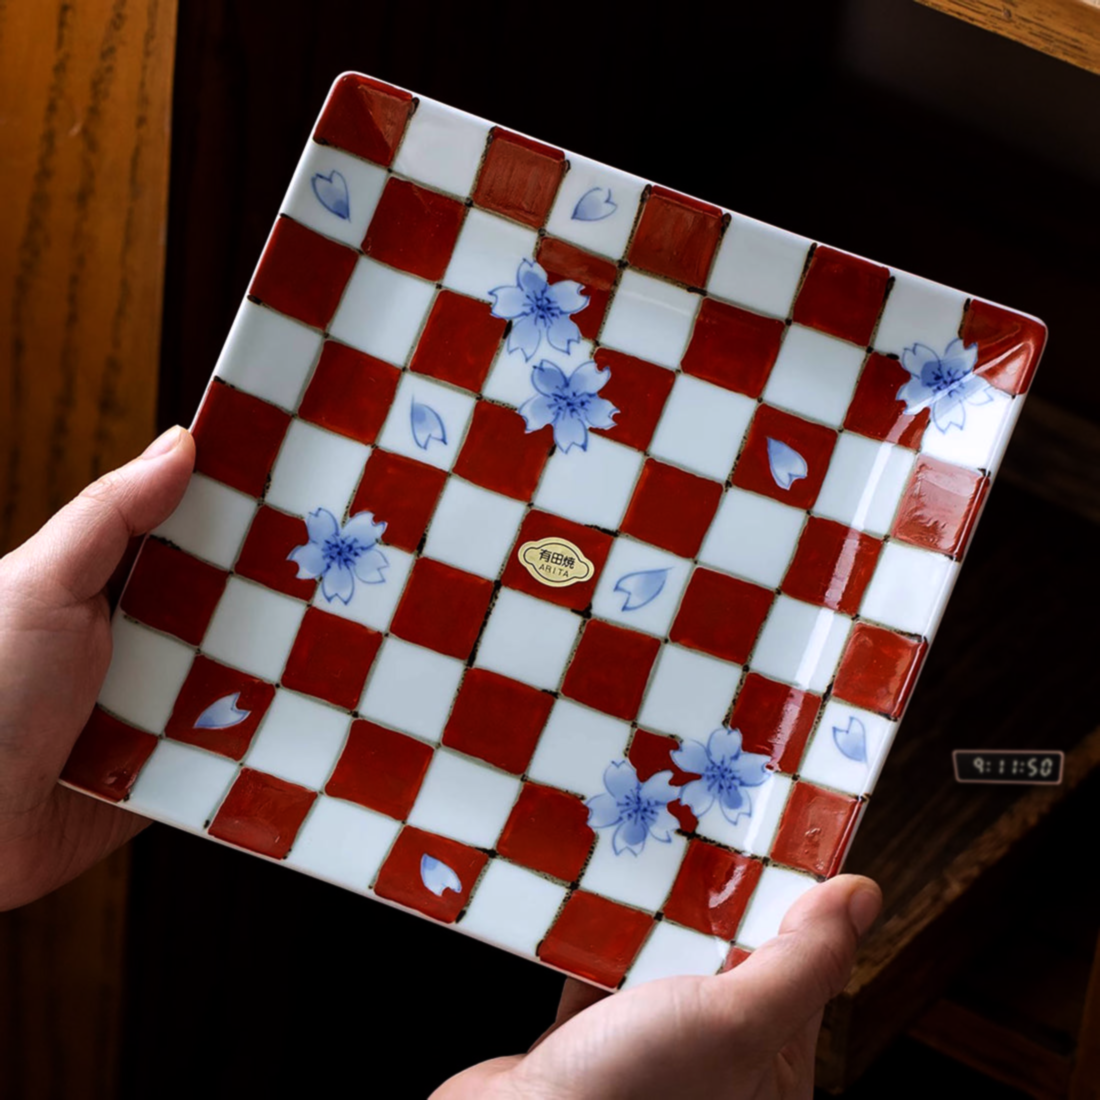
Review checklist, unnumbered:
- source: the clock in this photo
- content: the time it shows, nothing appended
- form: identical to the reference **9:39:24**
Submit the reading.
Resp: **9:11:50**
